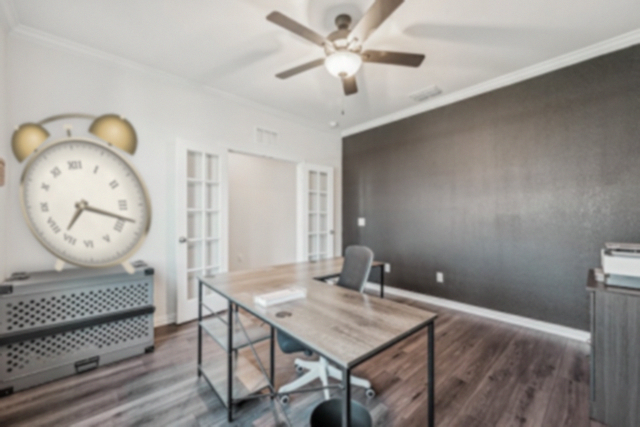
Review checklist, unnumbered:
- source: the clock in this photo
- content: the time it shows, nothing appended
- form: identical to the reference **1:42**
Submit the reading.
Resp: **7:18**
